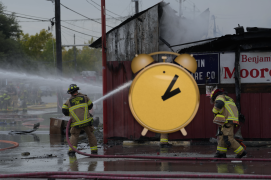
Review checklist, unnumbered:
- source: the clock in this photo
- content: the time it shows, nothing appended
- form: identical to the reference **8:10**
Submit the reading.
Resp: **2:05**
